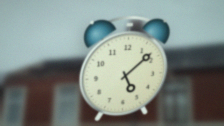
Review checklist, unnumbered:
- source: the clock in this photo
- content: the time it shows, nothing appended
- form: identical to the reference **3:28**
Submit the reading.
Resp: **5:08**
